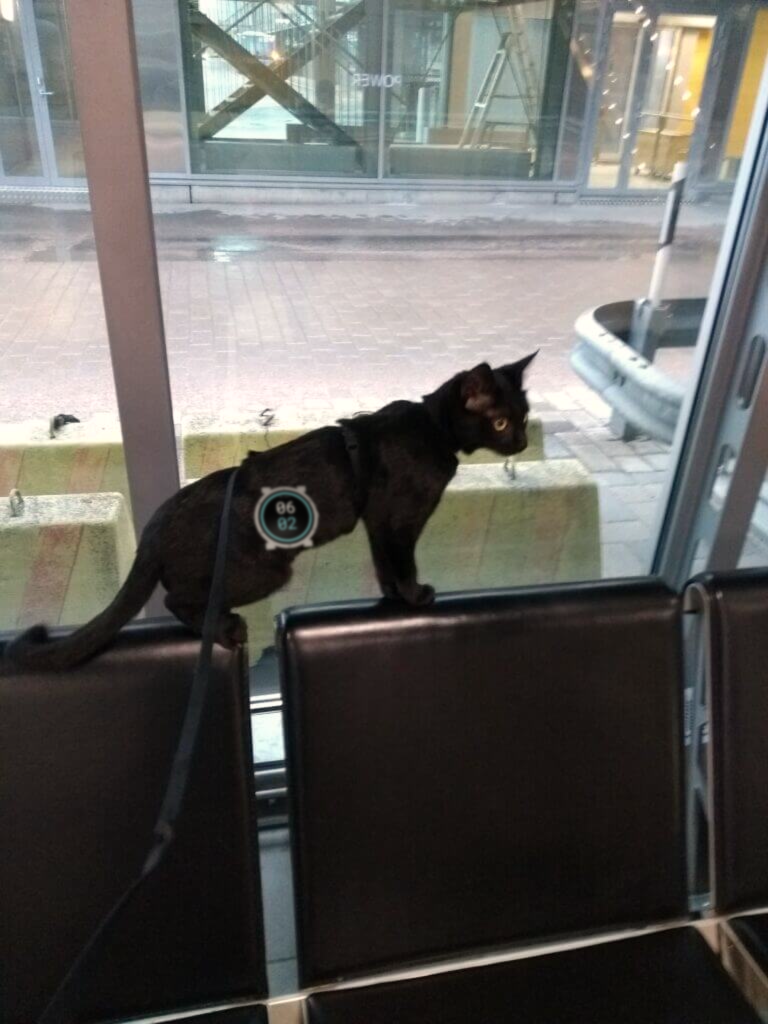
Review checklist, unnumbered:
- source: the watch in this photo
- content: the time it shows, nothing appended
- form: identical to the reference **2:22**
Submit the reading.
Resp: **6:02**
